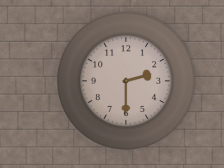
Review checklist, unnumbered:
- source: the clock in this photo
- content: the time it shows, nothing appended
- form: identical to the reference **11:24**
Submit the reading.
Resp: **2:30**
